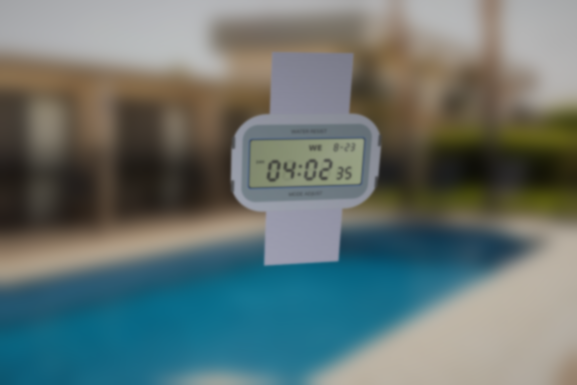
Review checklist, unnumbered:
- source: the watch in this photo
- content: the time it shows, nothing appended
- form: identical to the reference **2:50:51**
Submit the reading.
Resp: **4:02:35**
